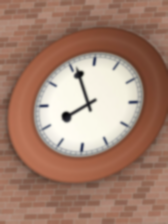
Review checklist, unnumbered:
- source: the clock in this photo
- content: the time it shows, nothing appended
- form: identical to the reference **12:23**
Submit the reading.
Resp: **7:56**
